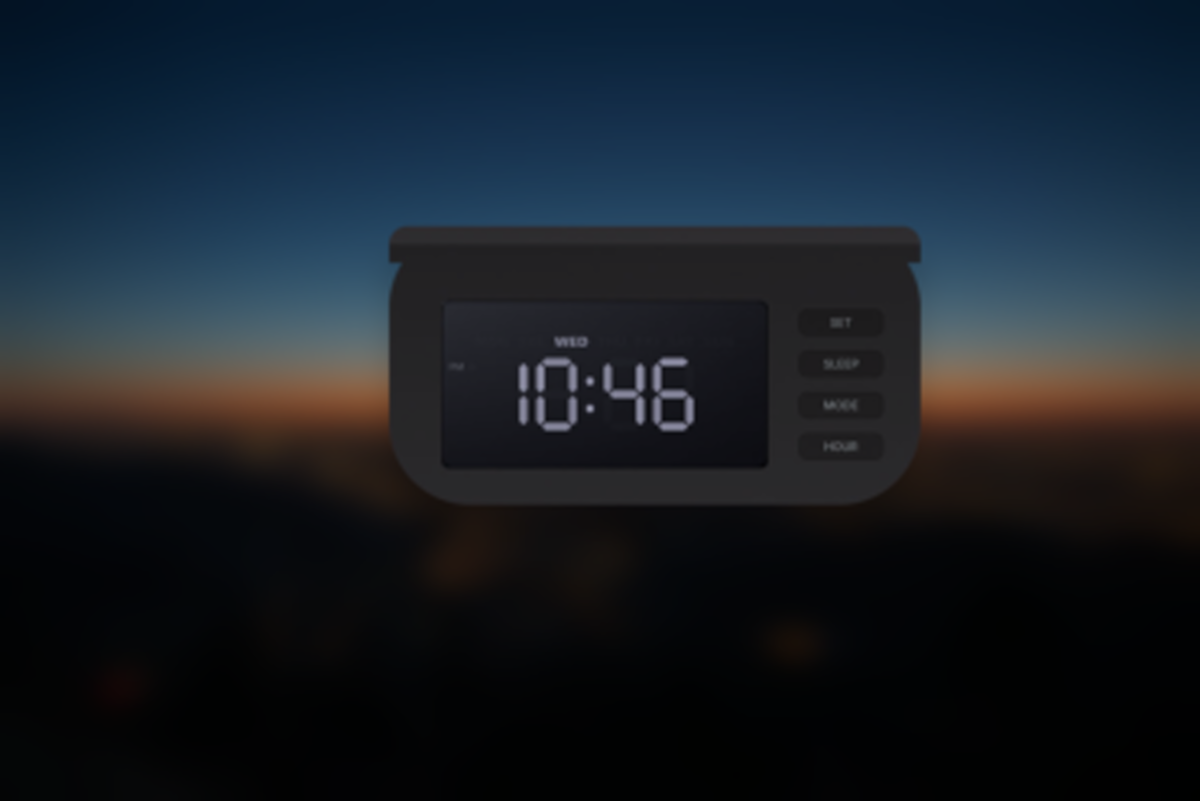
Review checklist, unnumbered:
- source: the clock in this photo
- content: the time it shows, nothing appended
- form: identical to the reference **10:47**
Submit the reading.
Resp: **10:46**
